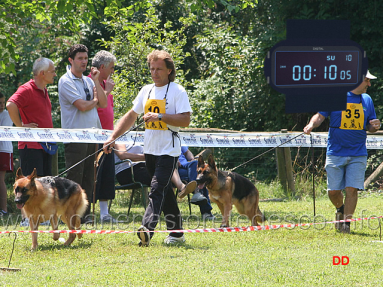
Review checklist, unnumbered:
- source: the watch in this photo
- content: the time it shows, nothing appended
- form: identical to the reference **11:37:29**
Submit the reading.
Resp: **0:10:05**
